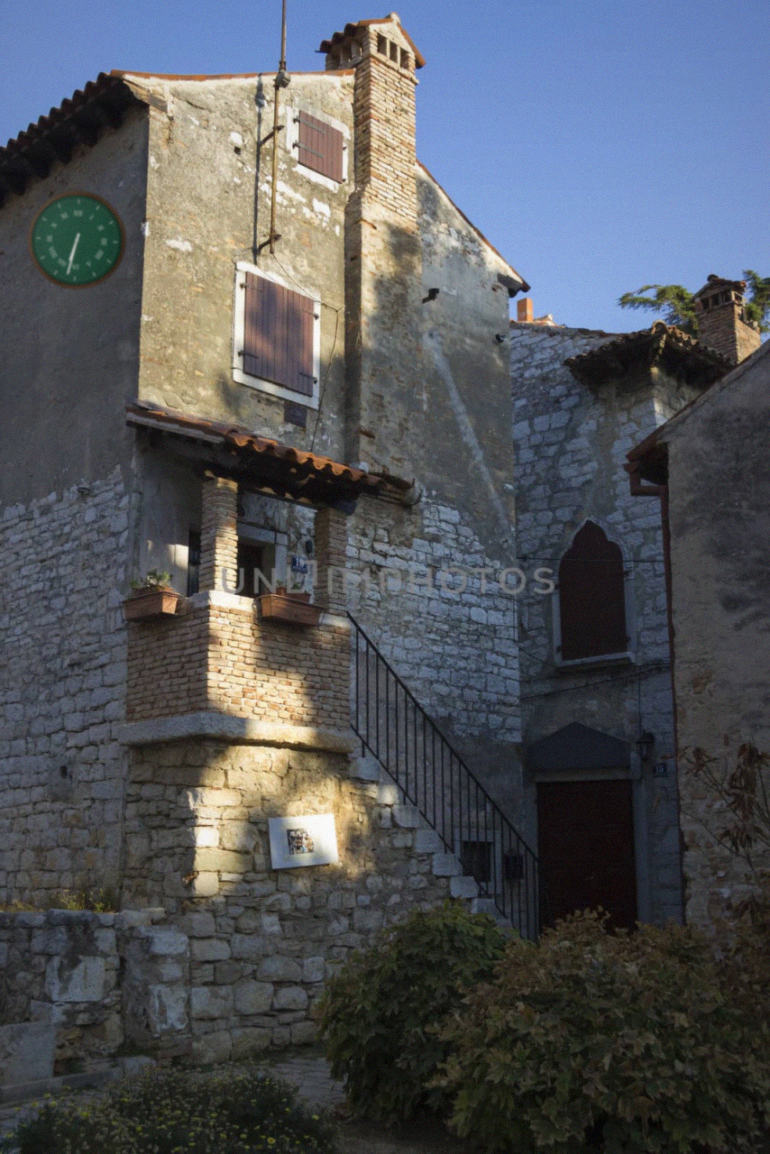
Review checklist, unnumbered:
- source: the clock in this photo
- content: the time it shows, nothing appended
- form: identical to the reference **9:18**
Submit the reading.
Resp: **6:32**
